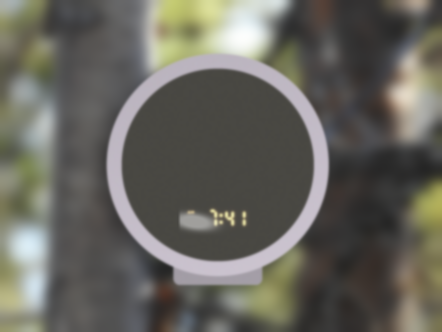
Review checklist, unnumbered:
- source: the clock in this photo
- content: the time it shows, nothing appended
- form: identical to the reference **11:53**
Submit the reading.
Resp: **7:41**
